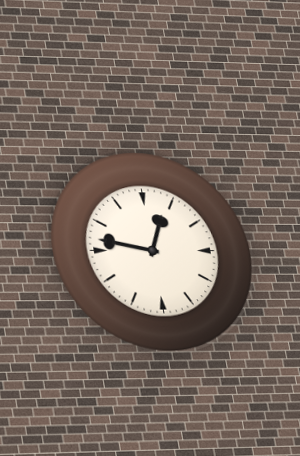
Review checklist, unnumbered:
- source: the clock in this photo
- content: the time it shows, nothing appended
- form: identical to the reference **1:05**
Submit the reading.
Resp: **12:47**
